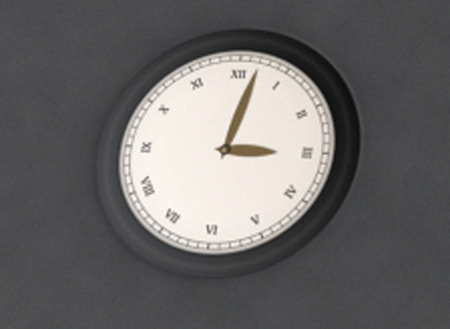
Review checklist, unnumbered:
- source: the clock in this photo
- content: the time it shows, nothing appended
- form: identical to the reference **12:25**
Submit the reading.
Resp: **3:02**
